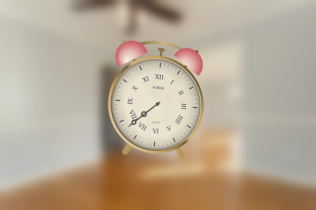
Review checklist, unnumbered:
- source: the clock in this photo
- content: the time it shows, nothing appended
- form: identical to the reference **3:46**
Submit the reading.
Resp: **7:38**
